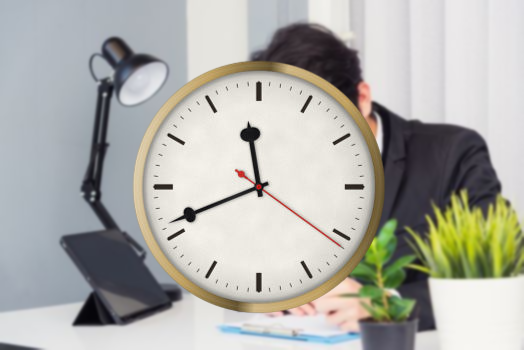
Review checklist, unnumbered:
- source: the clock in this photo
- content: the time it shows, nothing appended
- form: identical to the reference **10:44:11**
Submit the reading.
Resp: **11:41:21**
